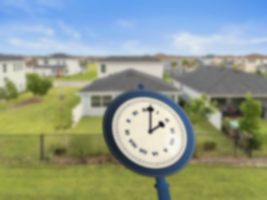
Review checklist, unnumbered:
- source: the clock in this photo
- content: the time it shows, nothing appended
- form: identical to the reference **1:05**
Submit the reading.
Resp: **2:02**
